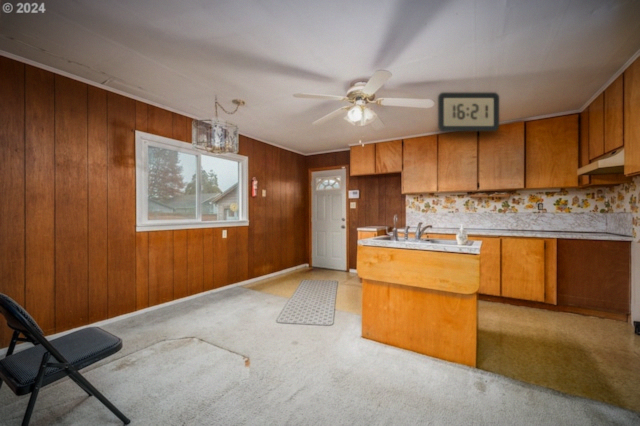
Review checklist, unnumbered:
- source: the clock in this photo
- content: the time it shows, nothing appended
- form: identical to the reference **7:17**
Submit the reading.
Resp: **16:21**
